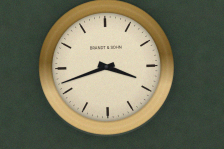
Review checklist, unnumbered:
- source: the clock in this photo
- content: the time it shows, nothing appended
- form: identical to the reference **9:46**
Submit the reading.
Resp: **3:42**
